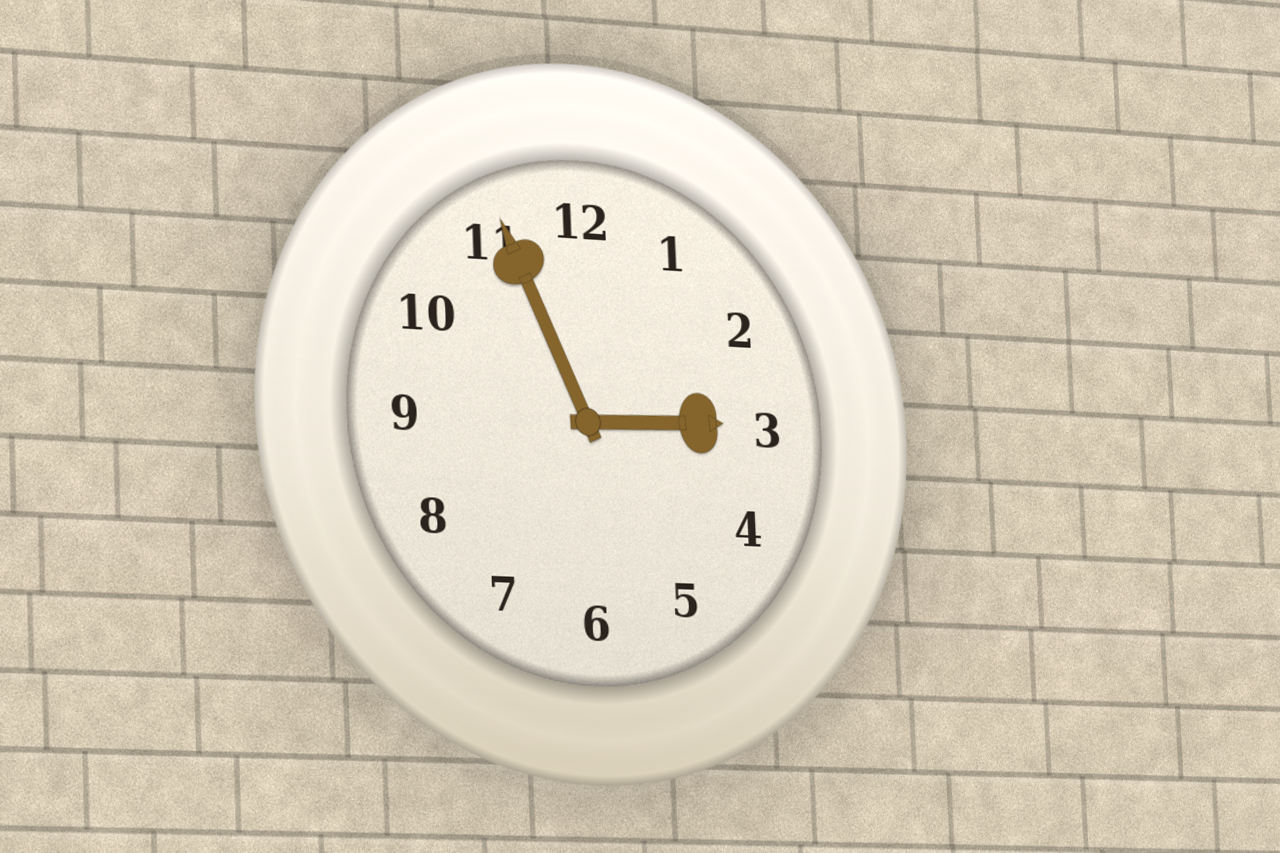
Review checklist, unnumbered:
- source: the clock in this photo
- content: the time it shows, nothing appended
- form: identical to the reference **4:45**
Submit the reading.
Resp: **2:56**
